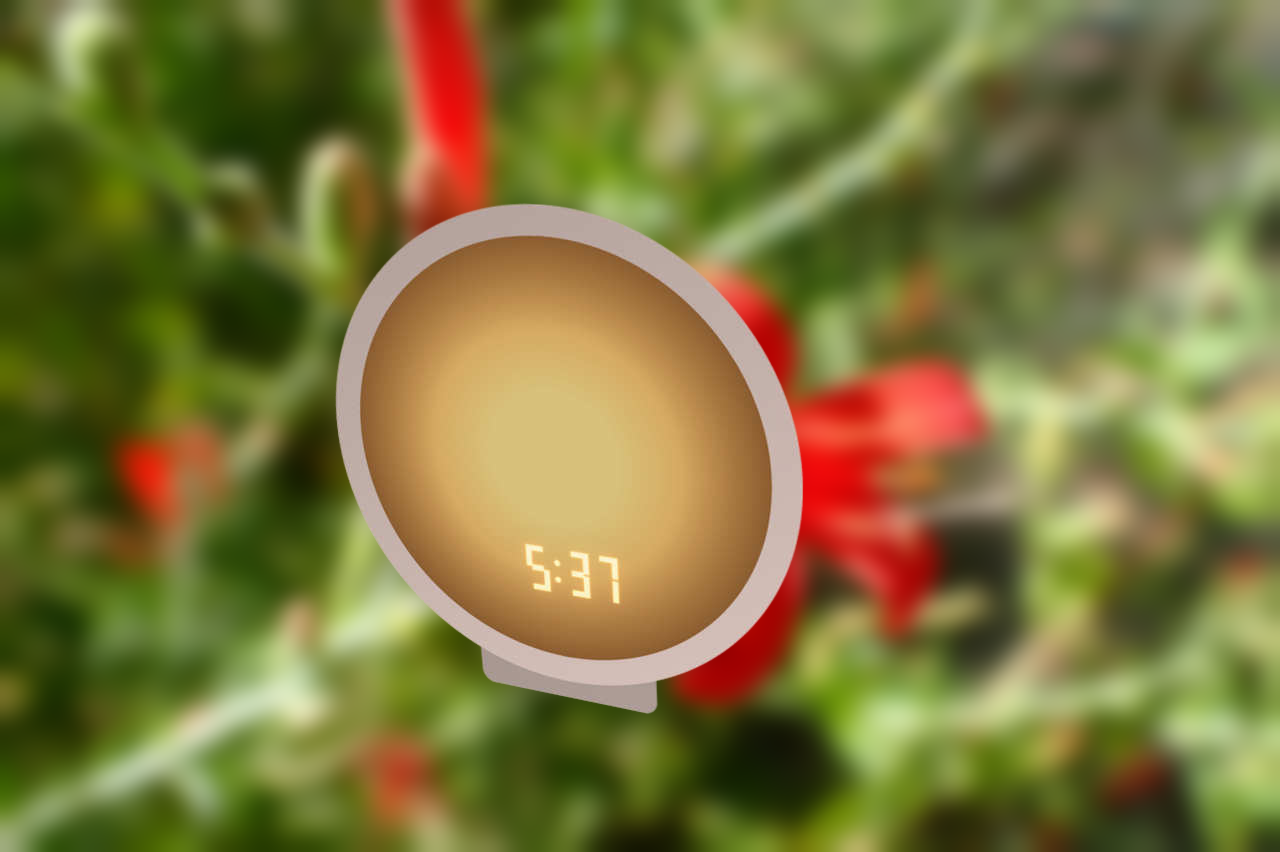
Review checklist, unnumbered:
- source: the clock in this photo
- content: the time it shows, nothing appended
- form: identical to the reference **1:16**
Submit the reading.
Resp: **5:37**
